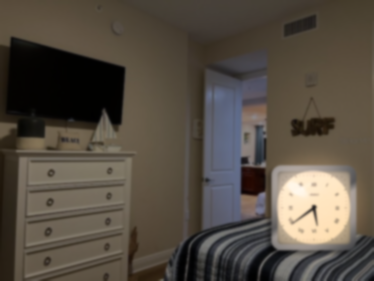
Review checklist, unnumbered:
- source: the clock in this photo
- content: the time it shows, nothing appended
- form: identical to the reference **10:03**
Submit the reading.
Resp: **5:39**
